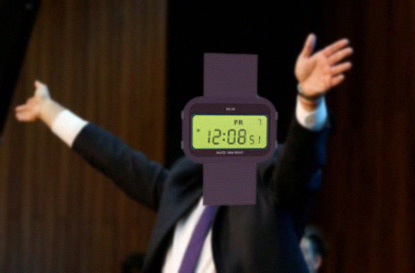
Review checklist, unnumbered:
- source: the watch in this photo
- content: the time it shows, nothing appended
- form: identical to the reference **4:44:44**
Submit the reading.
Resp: **12:08:51**
